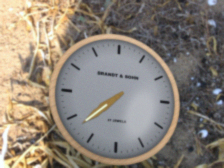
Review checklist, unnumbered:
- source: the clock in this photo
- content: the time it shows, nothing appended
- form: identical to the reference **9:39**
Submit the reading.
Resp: **7:38**
